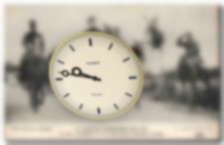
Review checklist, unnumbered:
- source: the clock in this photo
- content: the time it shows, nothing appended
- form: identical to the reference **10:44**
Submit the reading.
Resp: **9:47**
